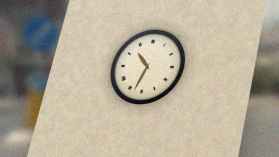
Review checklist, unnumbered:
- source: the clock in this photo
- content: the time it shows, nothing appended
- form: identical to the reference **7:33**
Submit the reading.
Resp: **10:33**
